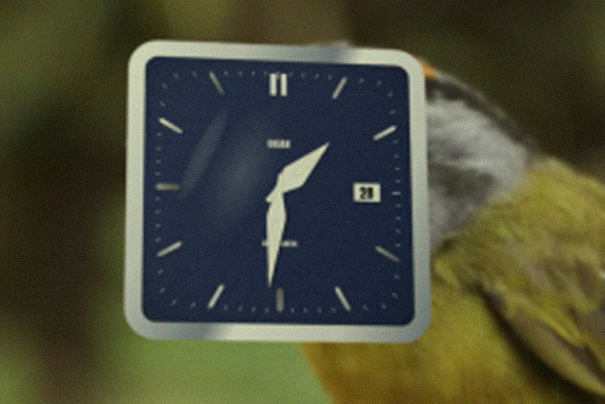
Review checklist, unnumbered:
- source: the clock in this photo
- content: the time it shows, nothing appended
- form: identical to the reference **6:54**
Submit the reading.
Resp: **1:31**
